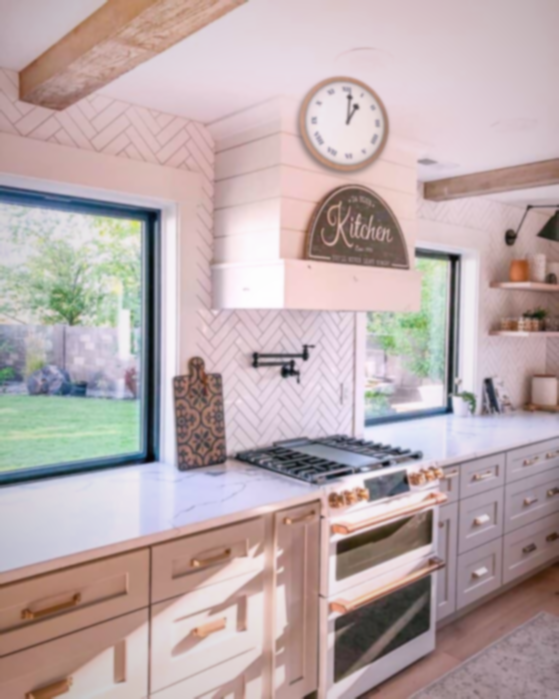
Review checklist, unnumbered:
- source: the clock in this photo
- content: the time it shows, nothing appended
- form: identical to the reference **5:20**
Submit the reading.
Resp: **1:01**
